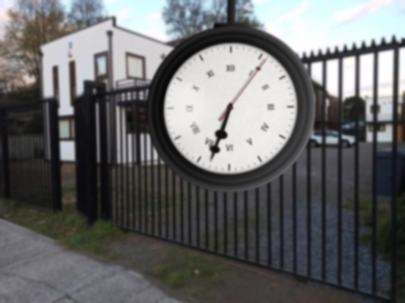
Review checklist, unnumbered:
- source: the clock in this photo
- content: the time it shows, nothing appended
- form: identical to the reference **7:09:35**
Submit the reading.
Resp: **6:33:06**
